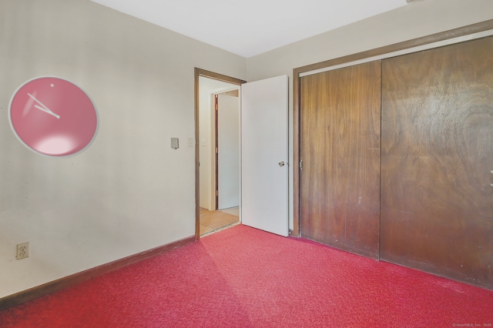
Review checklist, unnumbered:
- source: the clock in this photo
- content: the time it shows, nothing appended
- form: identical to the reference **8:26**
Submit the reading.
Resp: **9:52**
